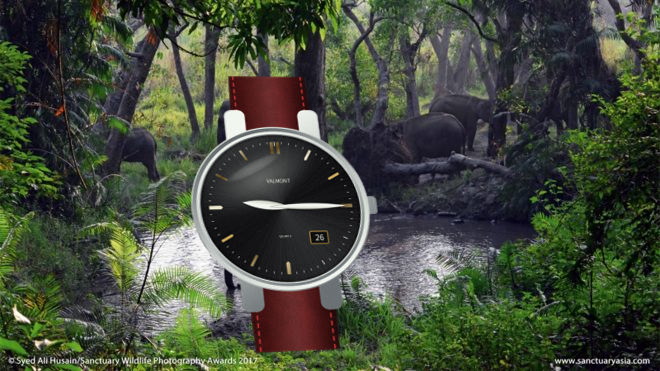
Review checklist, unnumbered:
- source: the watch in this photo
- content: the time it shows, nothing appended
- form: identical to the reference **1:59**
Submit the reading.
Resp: **9:15**
